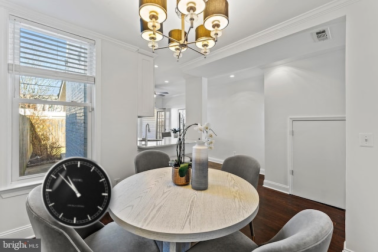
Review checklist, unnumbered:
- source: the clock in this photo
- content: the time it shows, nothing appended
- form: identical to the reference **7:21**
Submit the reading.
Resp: **10:52**
